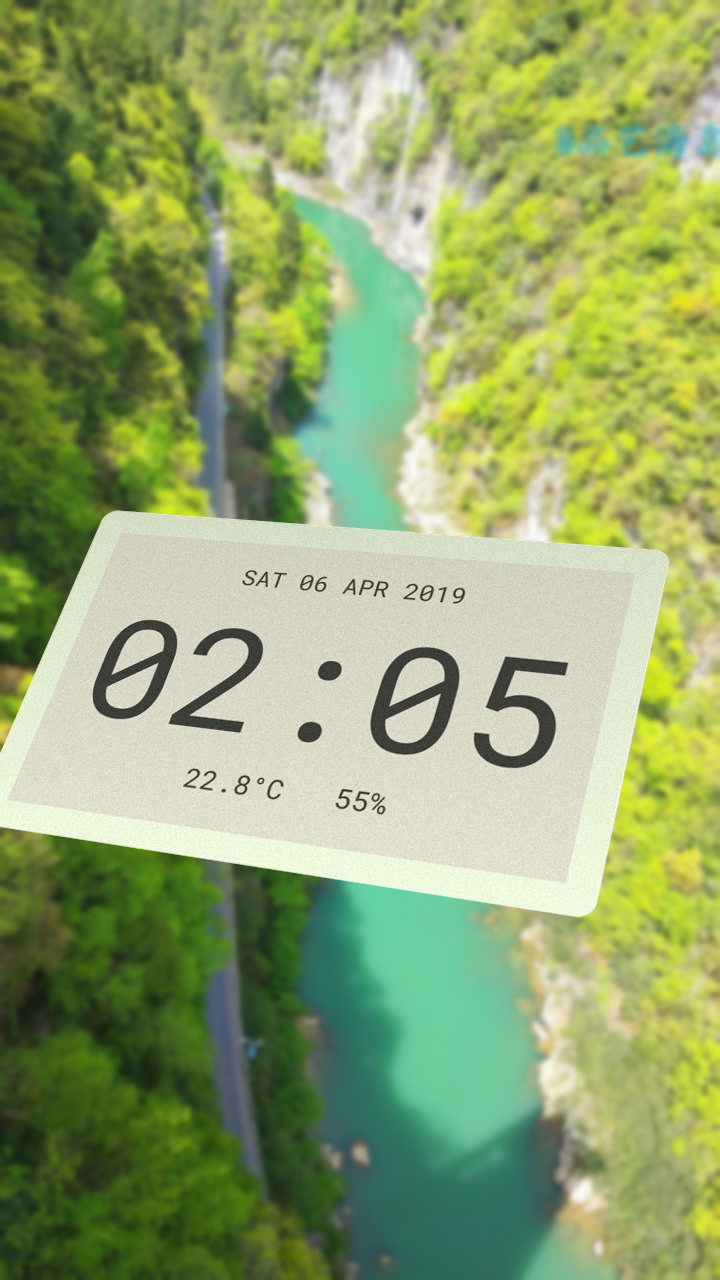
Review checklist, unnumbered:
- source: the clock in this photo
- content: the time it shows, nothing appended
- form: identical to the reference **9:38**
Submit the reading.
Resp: **2:05**
